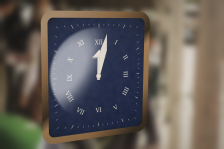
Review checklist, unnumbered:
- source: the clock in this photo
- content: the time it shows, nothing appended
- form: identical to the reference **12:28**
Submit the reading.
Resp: **12:02**
